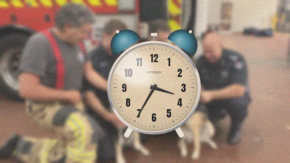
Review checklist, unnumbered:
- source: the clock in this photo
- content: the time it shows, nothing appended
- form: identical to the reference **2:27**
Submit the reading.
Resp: **3:35**
